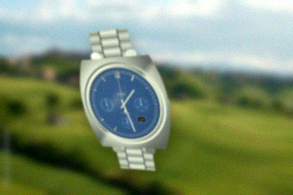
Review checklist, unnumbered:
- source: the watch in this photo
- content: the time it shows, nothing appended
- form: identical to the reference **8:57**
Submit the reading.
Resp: **1:28**
